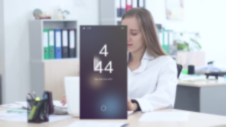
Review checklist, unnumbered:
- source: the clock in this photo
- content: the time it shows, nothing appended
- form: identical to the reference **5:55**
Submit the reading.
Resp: **4:44**
